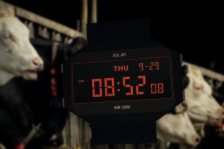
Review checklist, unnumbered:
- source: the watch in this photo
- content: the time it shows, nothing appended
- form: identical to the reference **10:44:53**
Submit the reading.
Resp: **8:52:08**
